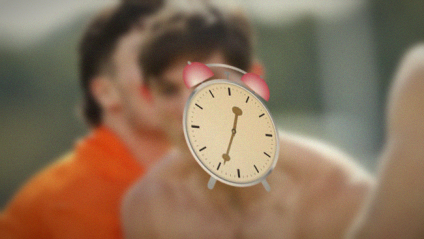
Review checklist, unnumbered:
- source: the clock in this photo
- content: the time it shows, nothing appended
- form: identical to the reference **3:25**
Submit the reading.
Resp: **12:34**
